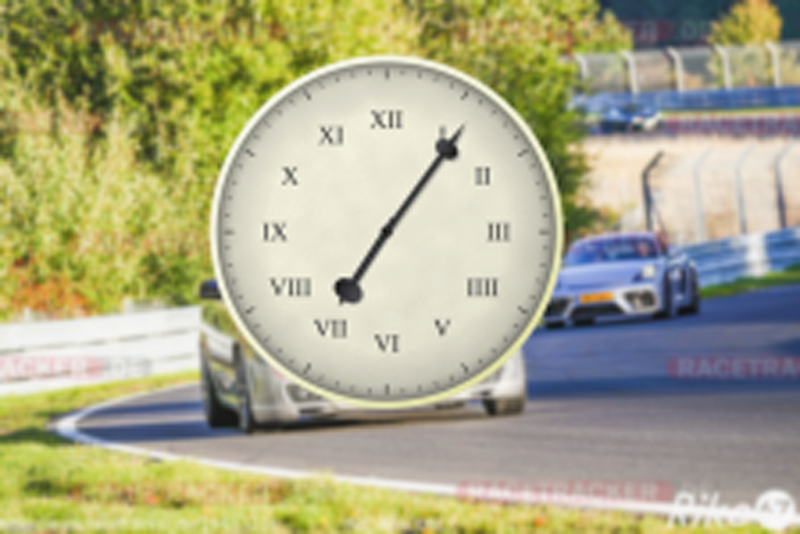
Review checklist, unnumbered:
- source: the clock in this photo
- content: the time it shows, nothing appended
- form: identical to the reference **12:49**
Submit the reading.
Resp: **7:06**
